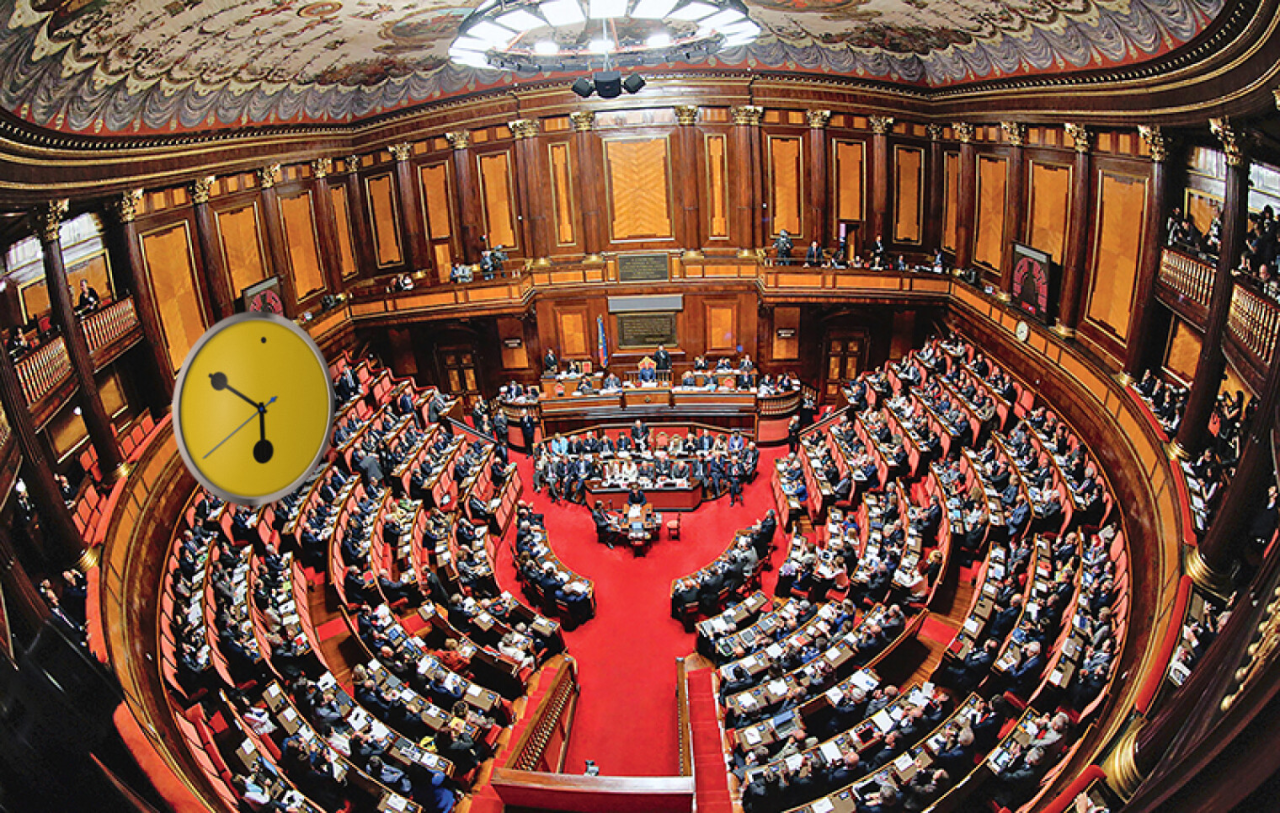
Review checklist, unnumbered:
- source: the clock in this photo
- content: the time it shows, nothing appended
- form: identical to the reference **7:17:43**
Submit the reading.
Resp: **5:49:39**
